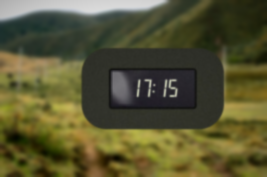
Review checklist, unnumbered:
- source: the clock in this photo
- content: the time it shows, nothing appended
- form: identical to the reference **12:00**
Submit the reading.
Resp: **17:15**
